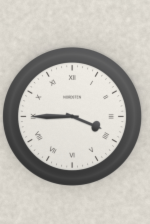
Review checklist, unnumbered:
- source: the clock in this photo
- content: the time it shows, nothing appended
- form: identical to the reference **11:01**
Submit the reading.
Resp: **3:45**
